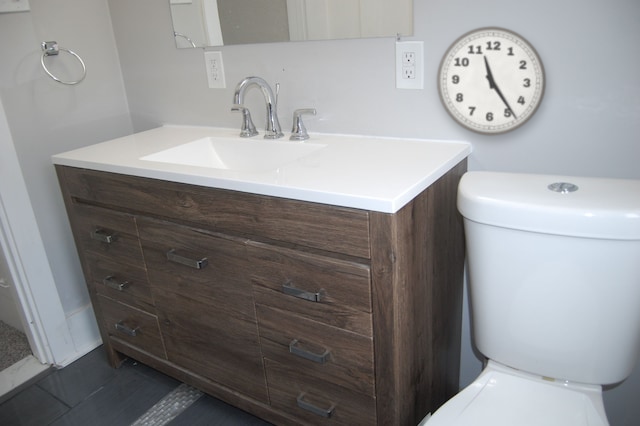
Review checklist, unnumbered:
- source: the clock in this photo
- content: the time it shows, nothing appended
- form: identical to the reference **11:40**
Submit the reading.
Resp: **11:24**
